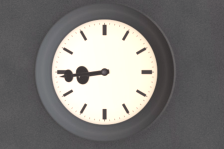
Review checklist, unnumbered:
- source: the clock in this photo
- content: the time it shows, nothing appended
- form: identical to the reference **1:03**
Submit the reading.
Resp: **8:44**
